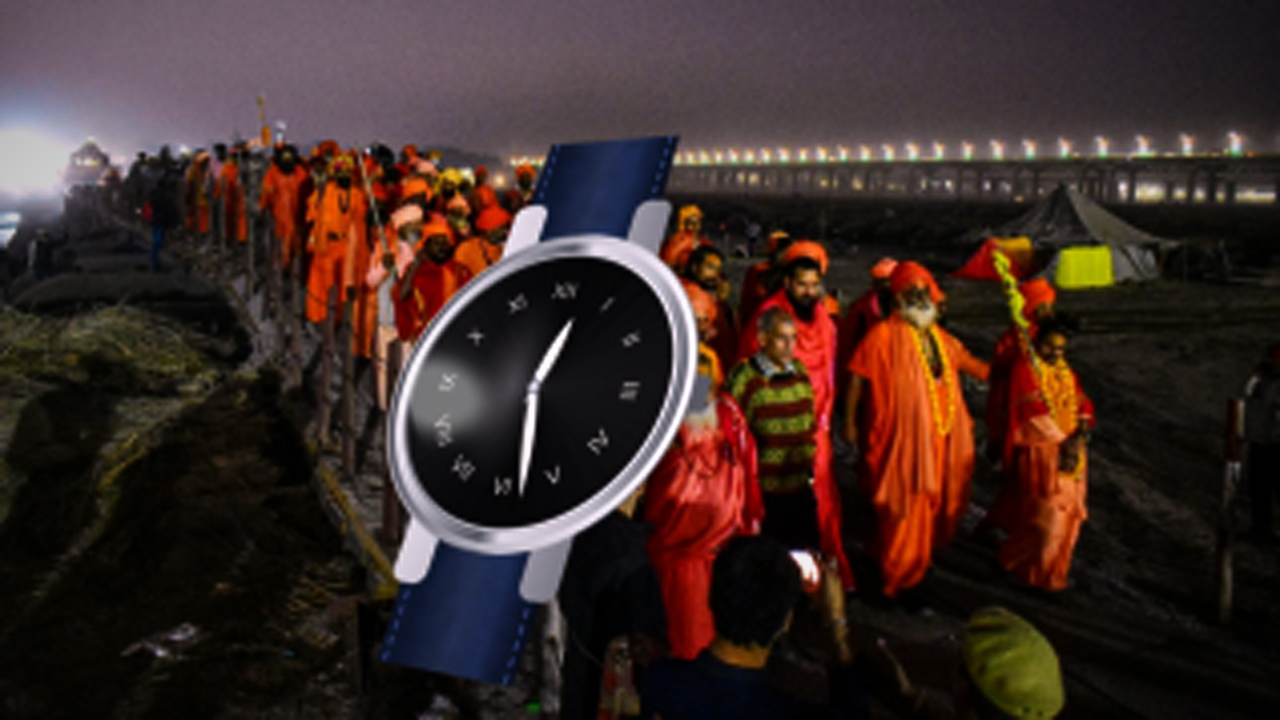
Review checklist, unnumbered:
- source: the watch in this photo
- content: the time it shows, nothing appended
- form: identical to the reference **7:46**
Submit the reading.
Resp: **12:28**
